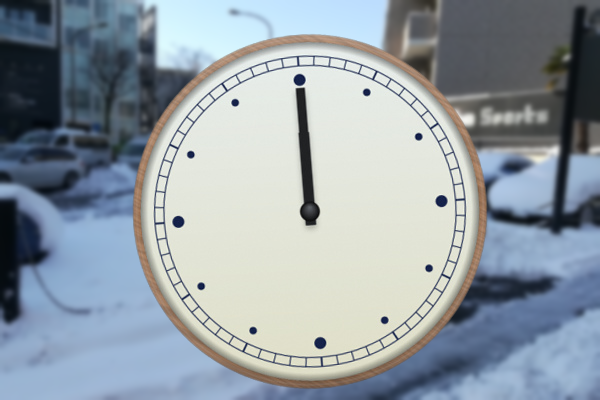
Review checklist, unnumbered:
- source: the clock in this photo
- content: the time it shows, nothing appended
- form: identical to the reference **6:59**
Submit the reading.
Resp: **12:00**
